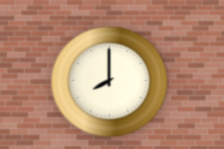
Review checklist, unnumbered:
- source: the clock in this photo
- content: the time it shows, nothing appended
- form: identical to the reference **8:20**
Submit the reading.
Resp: **8:00**
